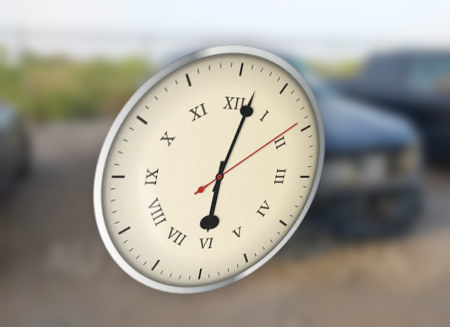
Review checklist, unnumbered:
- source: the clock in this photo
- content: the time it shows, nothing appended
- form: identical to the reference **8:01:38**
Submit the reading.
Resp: **6:02:09**
